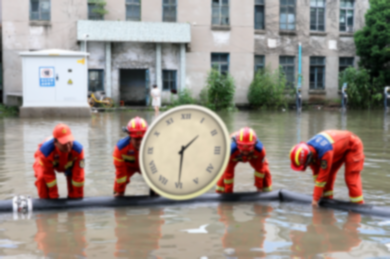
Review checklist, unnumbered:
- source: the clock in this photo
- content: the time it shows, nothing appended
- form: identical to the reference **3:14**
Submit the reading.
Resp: **1:30**
